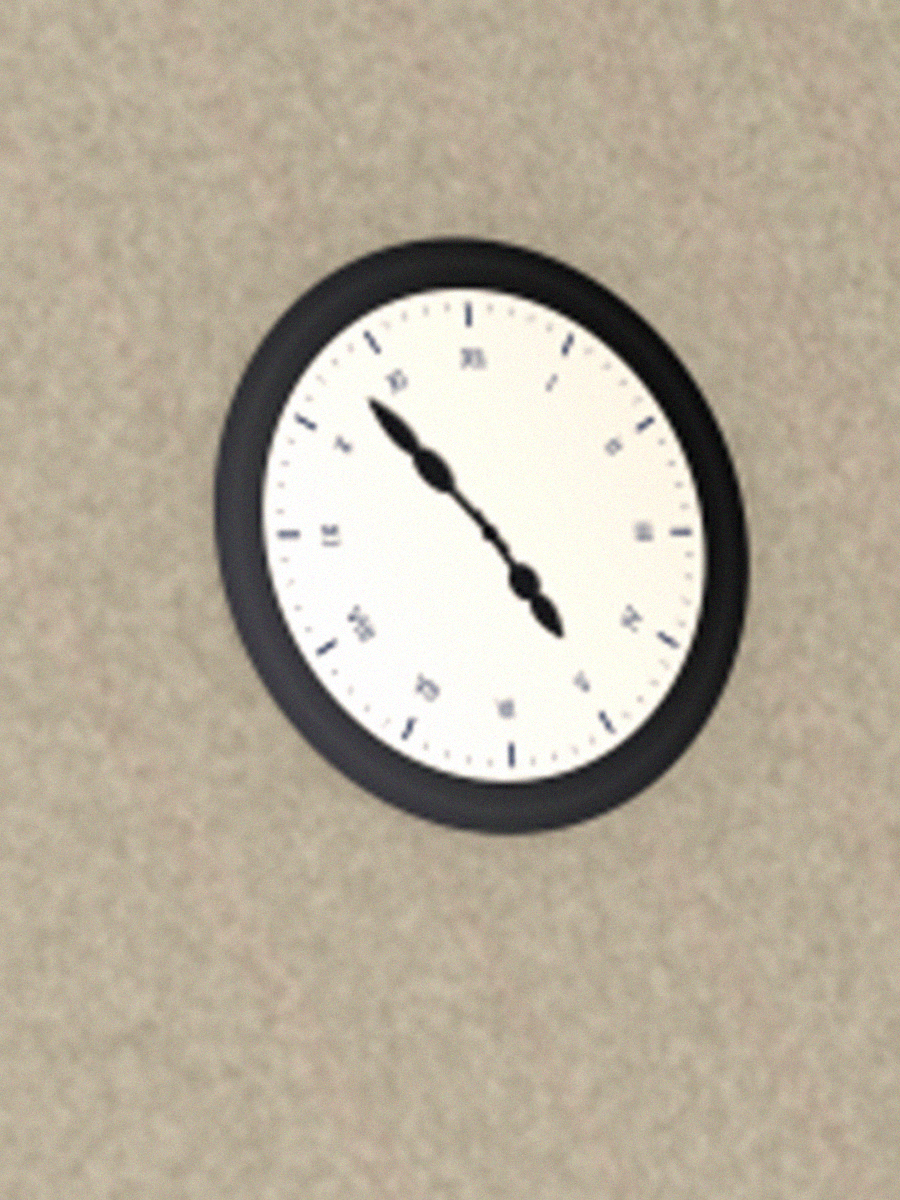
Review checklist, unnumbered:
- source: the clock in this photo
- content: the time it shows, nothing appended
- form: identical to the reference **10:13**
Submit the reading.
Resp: **4:53**
